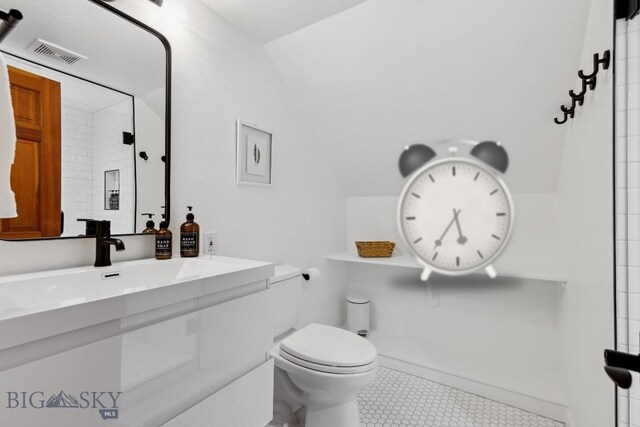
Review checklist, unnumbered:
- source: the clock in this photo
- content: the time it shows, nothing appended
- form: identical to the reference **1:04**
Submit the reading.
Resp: **5:36**
